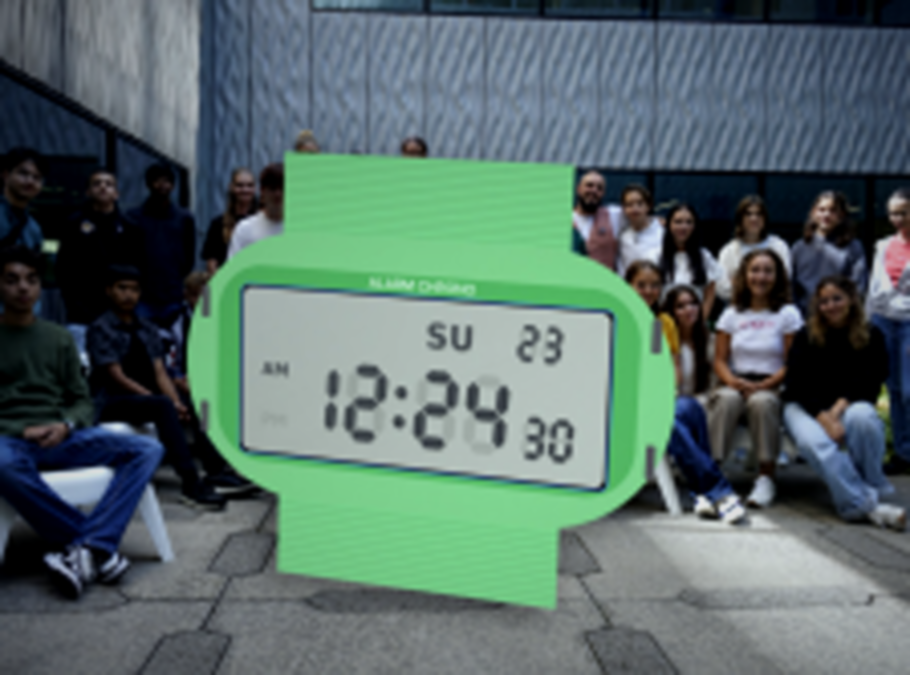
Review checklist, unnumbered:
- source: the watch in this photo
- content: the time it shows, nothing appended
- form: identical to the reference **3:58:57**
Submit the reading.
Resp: **12:24:30**
